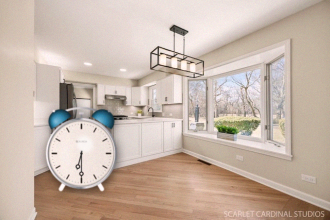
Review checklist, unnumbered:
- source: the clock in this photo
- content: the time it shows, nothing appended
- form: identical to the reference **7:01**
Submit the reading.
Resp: **6:30**
